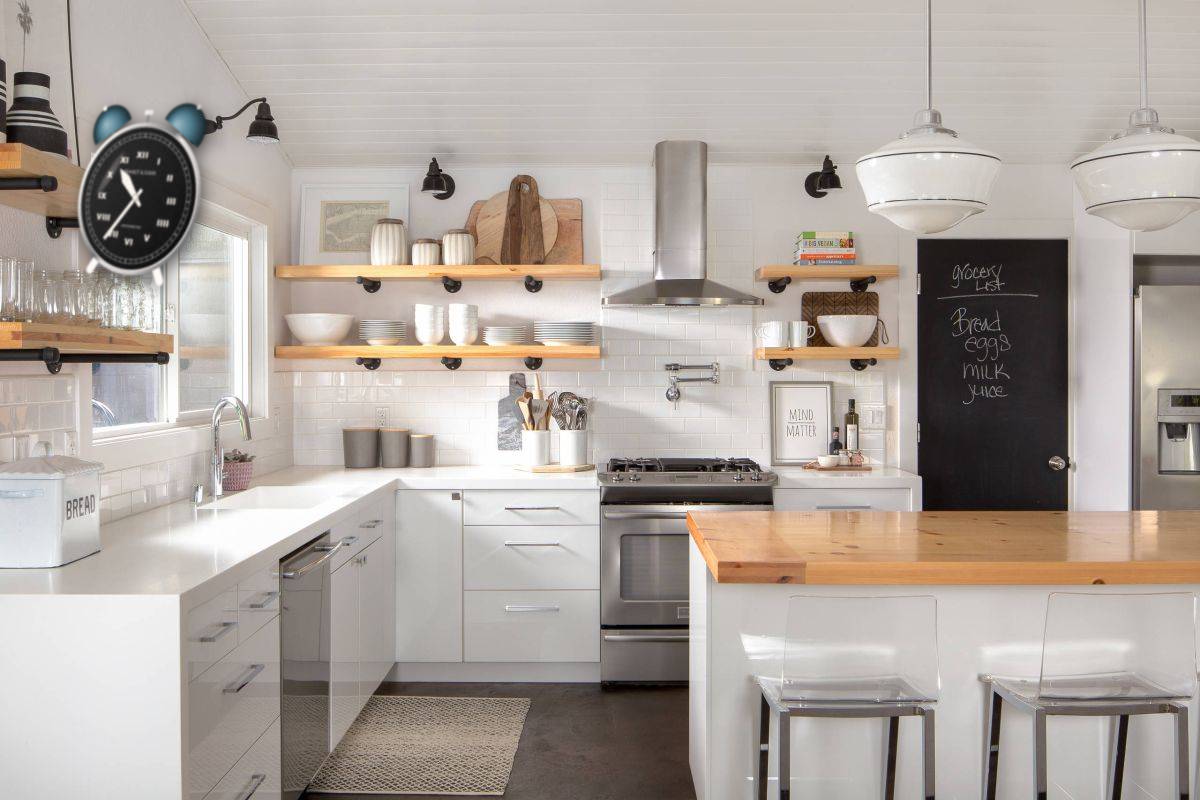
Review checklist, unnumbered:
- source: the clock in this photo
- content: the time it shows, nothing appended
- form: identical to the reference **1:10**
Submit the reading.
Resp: **10:36**
